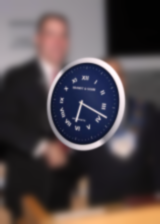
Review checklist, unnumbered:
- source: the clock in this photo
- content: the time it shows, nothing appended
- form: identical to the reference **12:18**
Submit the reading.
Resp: **6:18**
